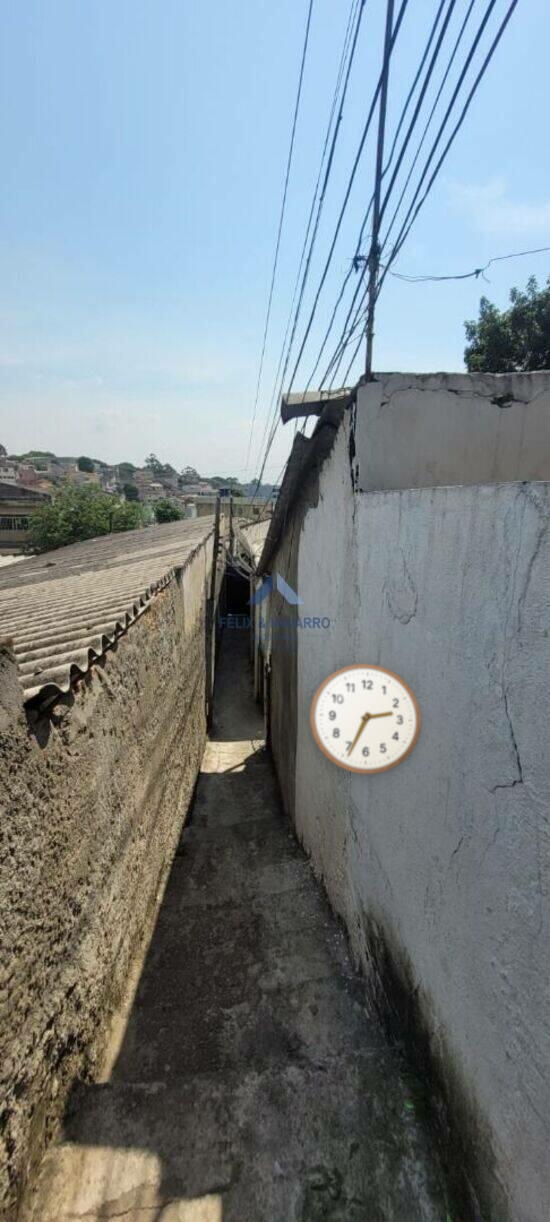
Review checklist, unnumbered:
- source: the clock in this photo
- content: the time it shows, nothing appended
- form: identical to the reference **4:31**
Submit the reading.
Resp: **2:34**
